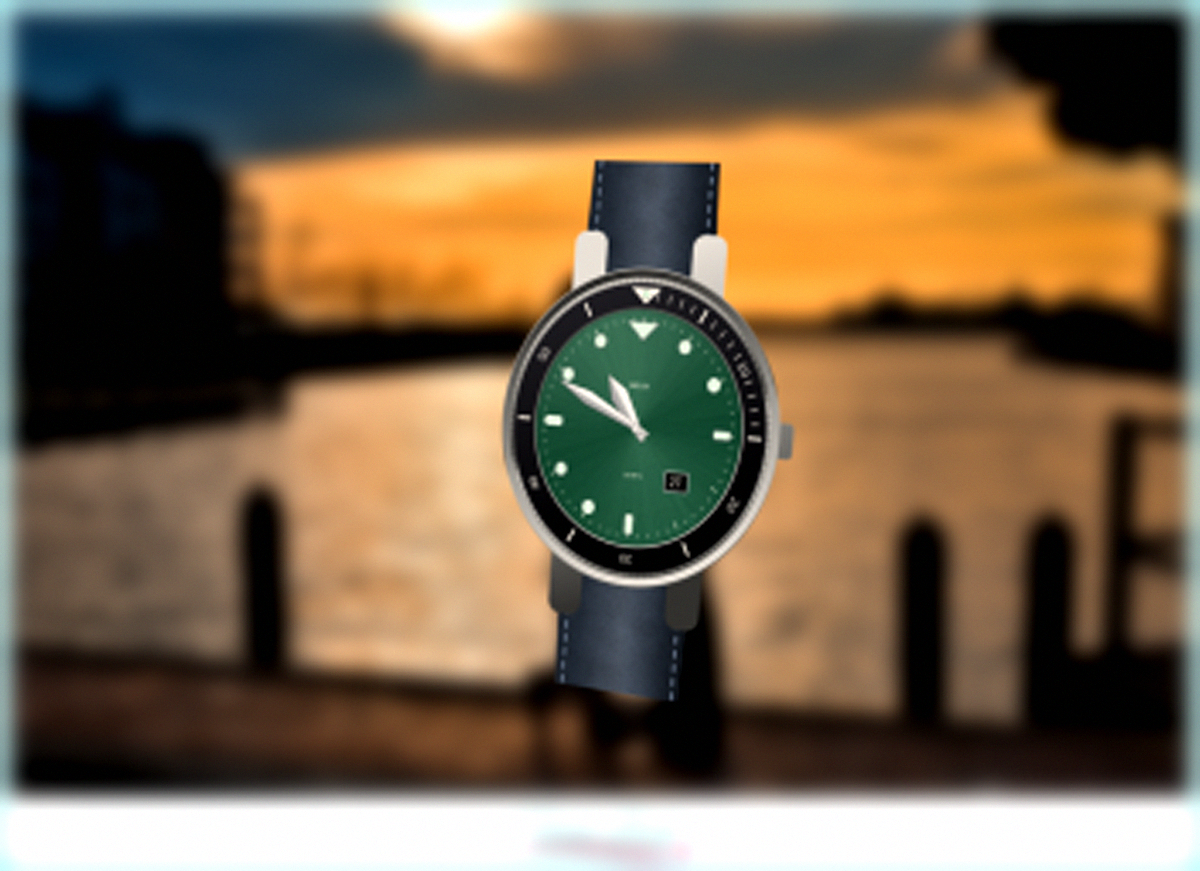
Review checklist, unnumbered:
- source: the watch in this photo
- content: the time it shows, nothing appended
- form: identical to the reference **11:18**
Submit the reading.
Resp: **10:49**
